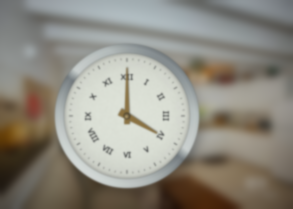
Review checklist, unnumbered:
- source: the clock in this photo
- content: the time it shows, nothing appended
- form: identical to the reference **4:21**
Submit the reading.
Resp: **4:00**
